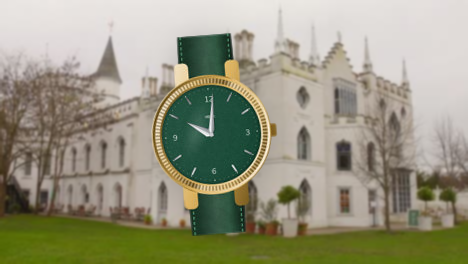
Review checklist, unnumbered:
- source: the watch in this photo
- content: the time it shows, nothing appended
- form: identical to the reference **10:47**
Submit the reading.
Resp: **10:01**
